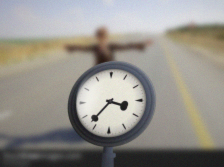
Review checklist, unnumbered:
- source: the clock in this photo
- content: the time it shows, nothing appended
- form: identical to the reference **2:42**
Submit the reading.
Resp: **3:37**
